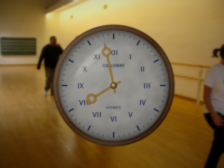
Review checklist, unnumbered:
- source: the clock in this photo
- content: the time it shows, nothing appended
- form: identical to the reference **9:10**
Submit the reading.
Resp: **7:58**
